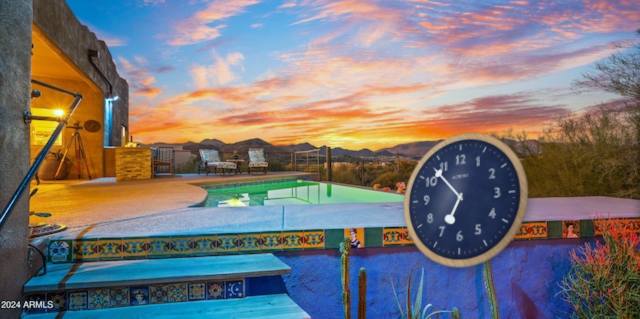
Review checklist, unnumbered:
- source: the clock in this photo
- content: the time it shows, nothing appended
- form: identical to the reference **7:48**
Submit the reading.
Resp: **6:53**
